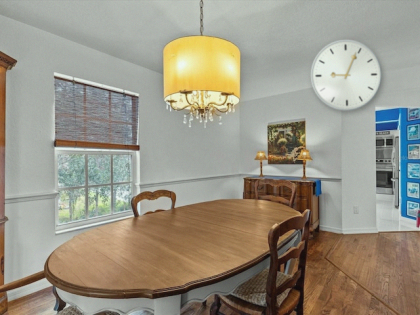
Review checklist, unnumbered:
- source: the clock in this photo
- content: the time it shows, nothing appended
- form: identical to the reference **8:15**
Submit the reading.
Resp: **9:04**
